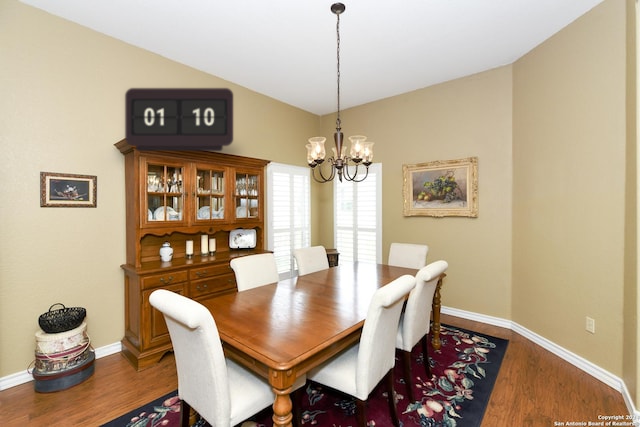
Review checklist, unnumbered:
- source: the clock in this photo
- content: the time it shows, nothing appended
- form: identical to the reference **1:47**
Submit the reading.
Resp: **1:10**
